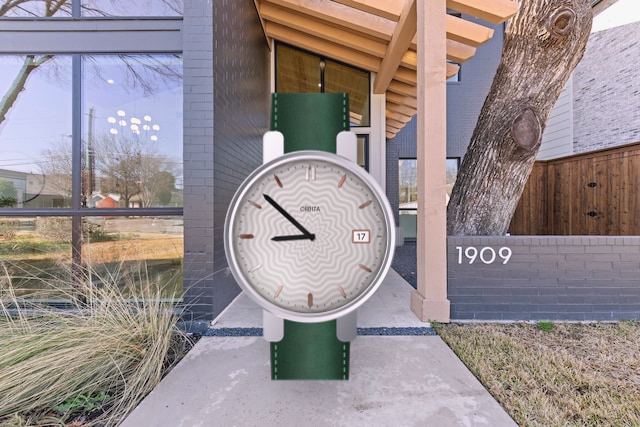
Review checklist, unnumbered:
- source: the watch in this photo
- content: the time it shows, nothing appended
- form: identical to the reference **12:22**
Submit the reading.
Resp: **8:52**
